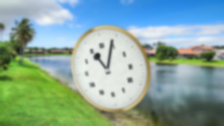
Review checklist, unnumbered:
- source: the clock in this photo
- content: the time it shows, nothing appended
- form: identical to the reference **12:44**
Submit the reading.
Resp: **11:04**
